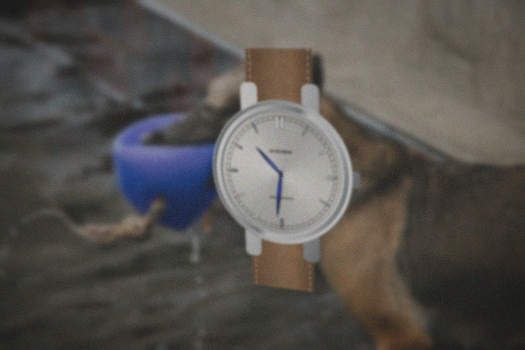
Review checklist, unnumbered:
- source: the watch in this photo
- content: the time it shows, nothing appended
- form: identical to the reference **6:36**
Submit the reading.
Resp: **10:31**
